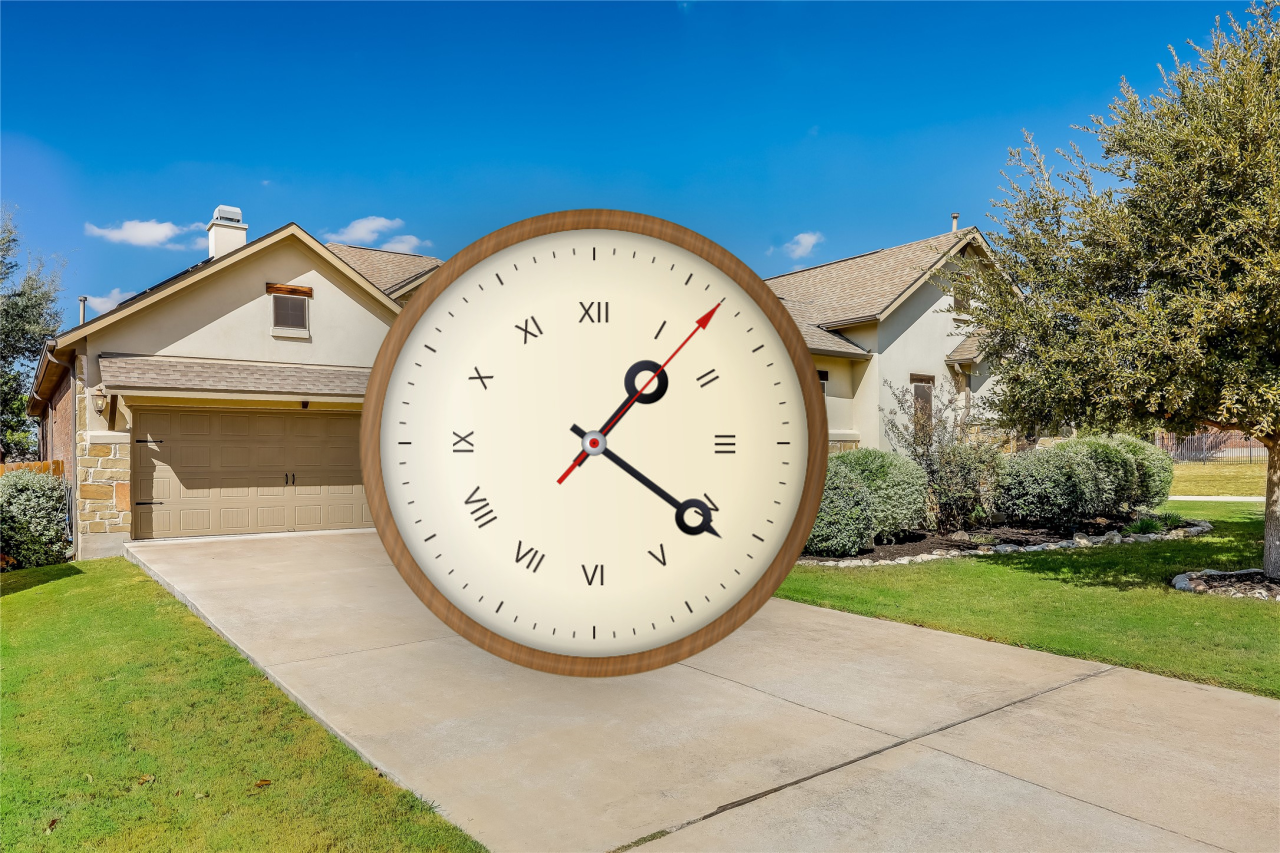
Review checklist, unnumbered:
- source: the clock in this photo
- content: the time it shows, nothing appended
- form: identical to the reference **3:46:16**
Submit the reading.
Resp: **1:21:07**
